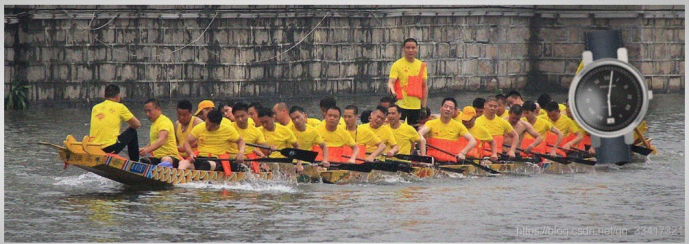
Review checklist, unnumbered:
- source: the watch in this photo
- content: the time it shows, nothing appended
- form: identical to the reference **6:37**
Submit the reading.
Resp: **6:02**
